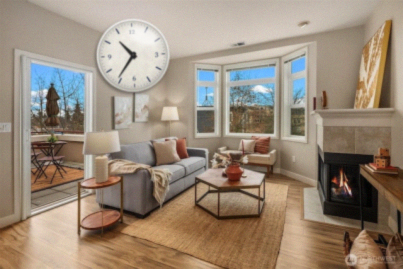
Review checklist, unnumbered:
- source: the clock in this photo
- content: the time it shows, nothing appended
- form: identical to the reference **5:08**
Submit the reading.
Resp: **10:36**
